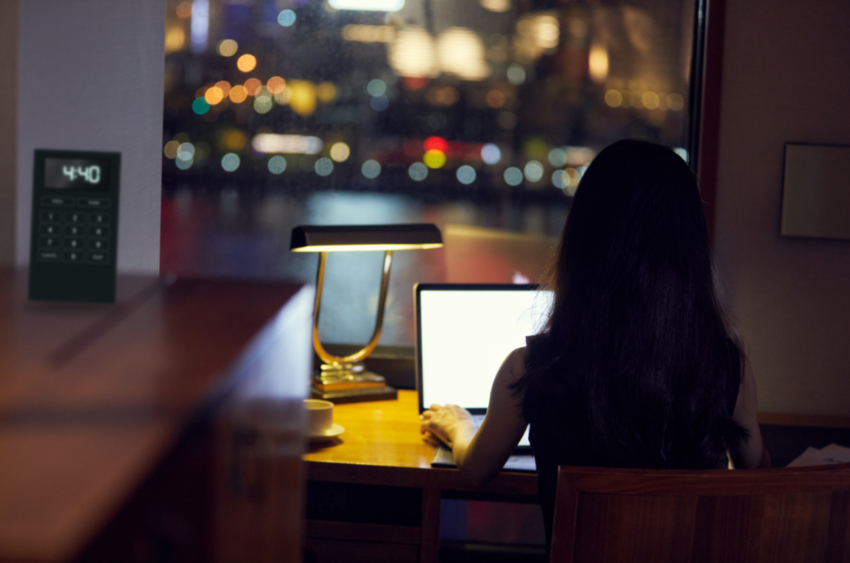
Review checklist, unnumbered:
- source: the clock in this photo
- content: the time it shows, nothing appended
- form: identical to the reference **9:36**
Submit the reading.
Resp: **4:40**
